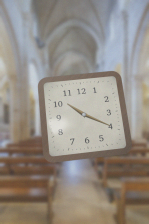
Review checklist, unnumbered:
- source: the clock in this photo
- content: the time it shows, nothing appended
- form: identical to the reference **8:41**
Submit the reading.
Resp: **10:20**
